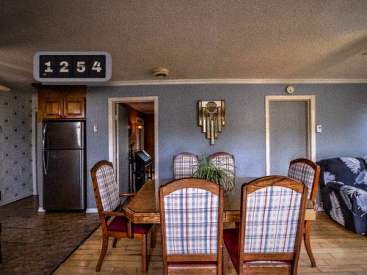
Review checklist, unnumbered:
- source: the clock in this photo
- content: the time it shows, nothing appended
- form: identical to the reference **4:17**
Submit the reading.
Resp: **12:54**
